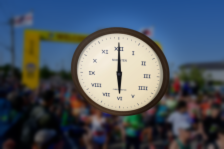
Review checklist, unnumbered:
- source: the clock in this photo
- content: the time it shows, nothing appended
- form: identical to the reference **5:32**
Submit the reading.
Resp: **6:00**
